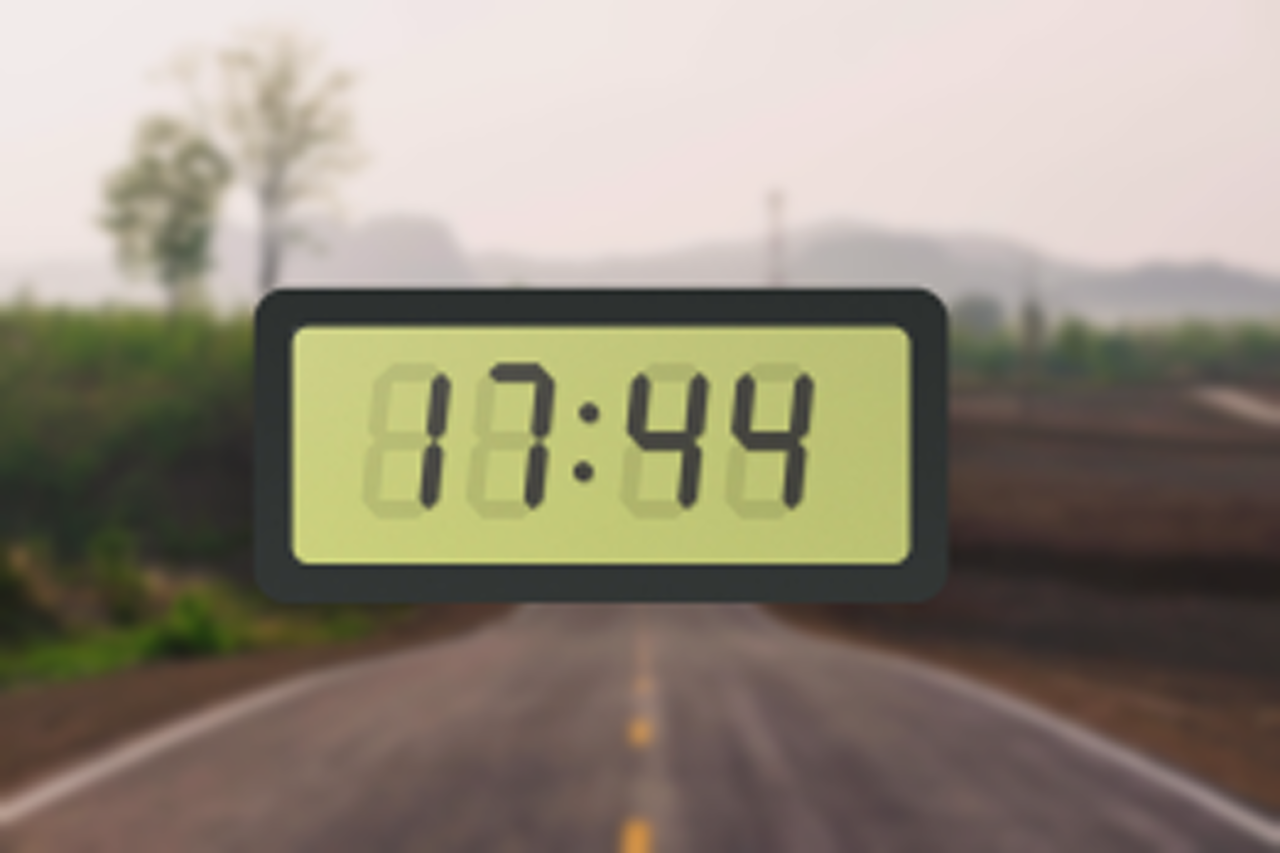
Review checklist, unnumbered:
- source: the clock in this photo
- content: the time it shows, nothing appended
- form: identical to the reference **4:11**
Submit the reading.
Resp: **17:44**
